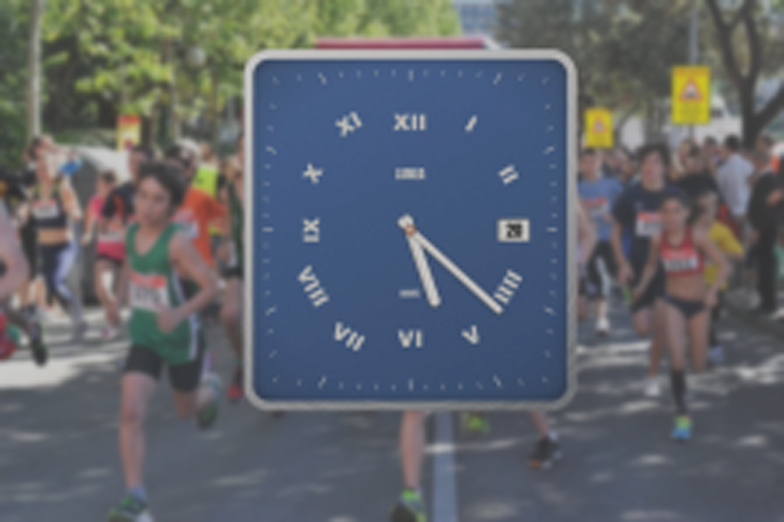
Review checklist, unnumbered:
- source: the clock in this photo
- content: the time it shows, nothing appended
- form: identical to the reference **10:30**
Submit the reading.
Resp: **5:22**
